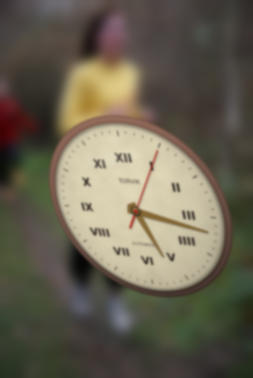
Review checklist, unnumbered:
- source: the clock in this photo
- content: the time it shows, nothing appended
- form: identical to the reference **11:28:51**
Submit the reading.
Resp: **5:17:05**
